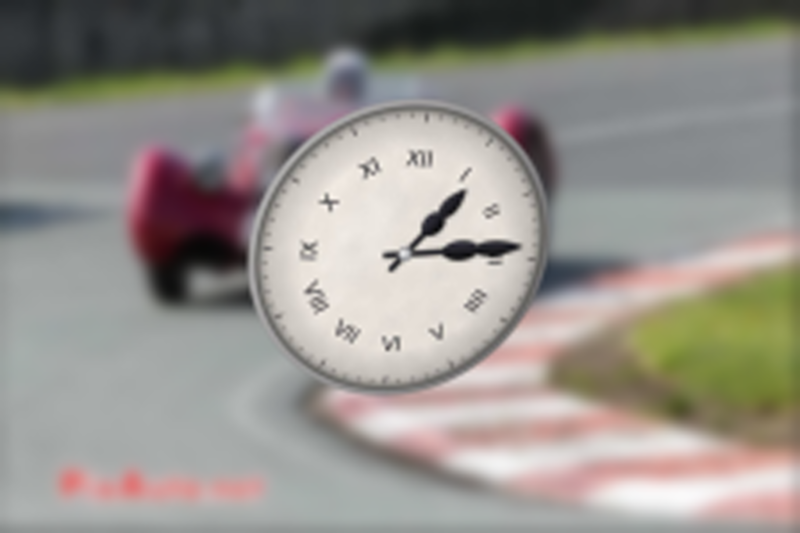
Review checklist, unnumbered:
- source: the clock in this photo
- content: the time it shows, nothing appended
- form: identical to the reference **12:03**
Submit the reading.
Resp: **1:14**
